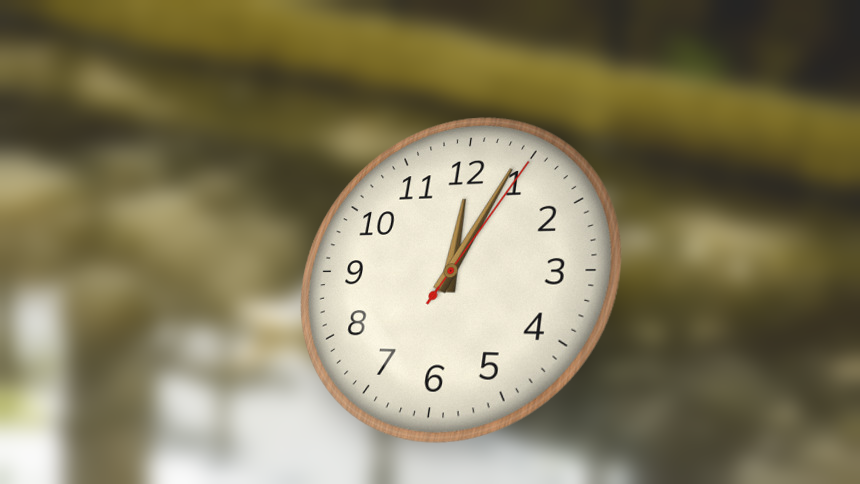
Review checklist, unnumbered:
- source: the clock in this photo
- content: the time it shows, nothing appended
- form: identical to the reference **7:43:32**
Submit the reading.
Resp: **12:04:05**
